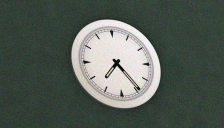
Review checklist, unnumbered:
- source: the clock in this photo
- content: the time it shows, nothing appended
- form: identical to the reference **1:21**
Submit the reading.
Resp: **7:24**
